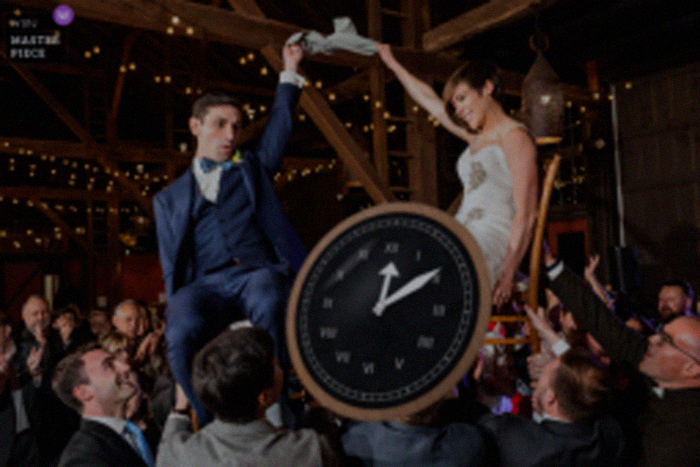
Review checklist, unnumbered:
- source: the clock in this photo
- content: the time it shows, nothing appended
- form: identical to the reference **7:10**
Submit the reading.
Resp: **12:09**
